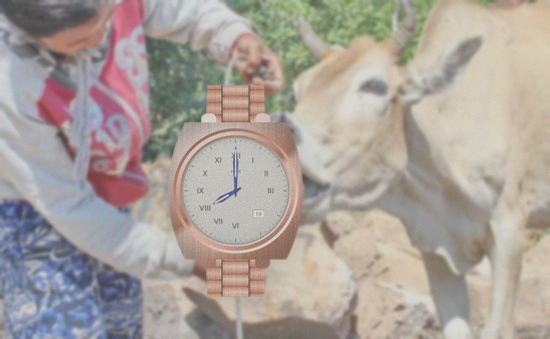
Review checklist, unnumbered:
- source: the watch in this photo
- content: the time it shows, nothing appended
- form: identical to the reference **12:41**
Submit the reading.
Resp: **8:00**
